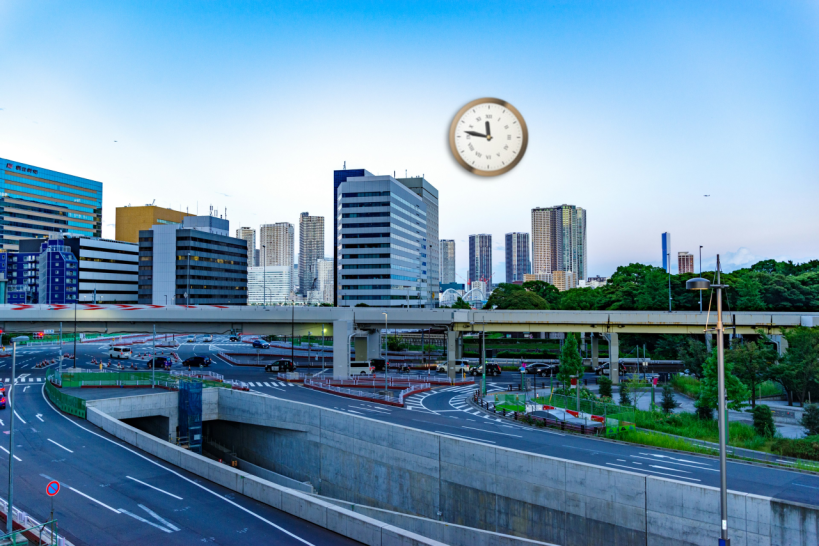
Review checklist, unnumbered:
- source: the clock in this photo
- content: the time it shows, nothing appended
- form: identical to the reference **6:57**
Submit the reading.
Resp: **11:47**
